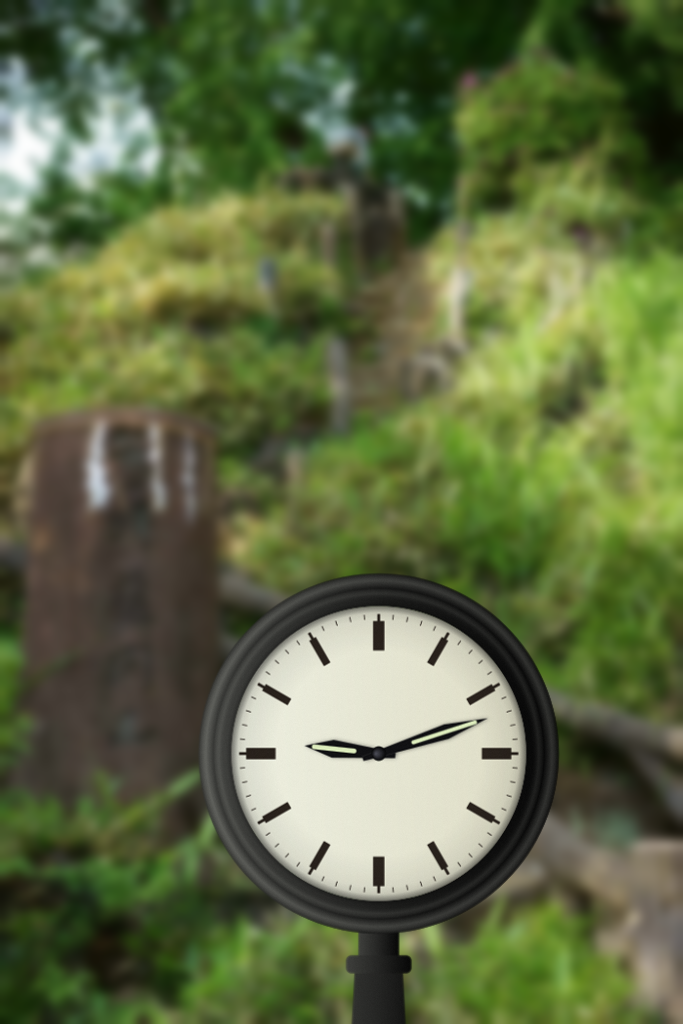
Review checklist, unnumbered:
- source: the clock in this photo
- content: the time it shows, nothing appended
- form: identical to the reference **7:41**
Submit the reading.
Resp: **9:12**
